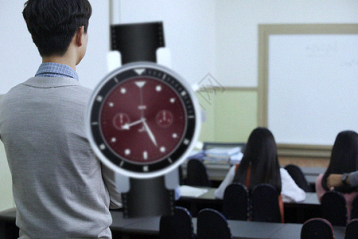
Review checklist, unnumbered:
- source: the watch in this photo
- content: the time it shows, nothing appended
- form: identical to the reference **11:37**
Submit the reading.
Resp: **8:26**
